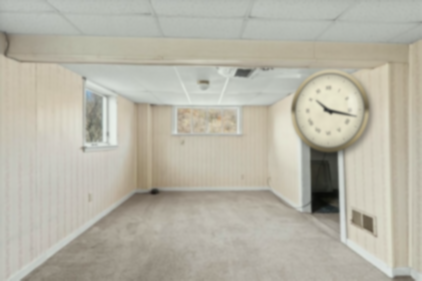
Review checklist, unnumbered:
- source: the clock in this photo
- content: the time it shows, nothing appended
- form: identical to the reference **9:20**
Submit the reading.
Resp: **10:17**
